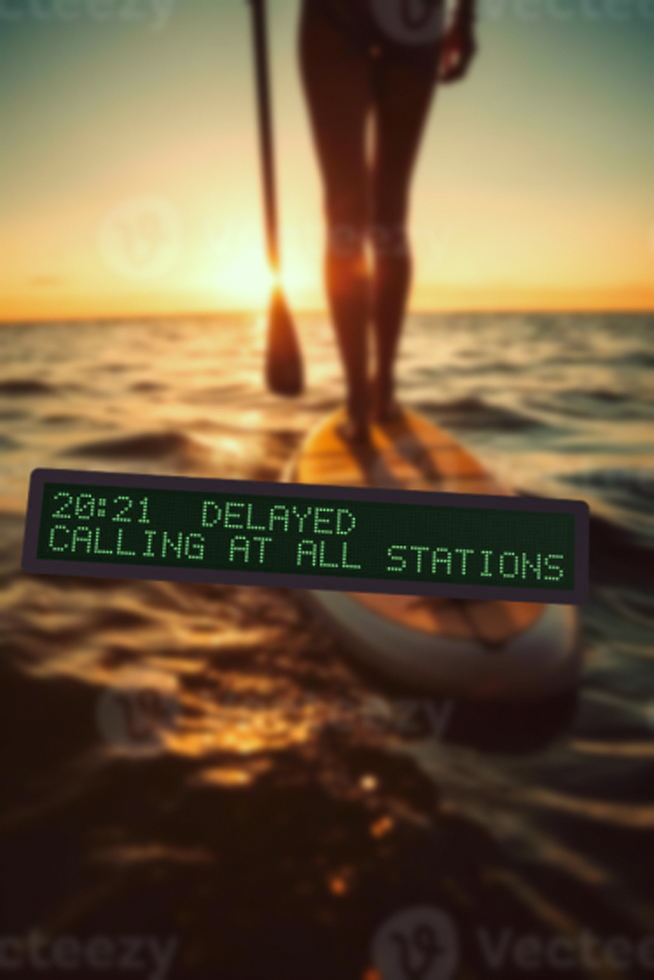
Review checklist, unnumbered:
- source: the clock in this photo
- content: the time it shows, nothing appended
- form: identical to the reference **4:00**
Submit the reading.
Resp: **20:21**
